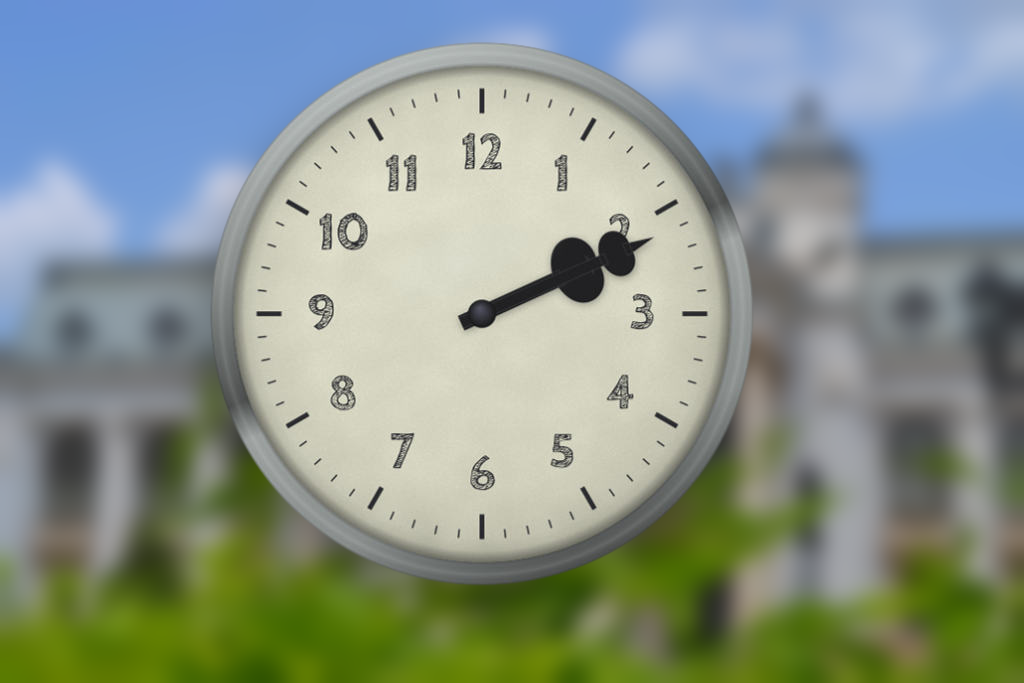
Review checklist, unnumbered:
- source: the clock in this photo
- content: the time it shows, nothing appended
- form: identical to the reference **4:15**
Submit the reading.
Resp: **2:11**
